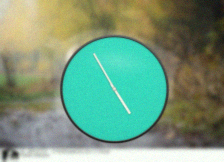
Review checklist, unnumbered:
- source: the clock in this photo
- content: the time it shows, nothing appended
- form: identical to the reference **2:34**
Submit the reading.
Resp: **4:55**
